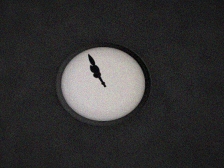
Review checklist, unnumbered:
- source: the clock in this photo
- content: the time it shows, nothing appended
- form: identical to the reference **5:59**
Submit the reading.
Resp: **10:56**
